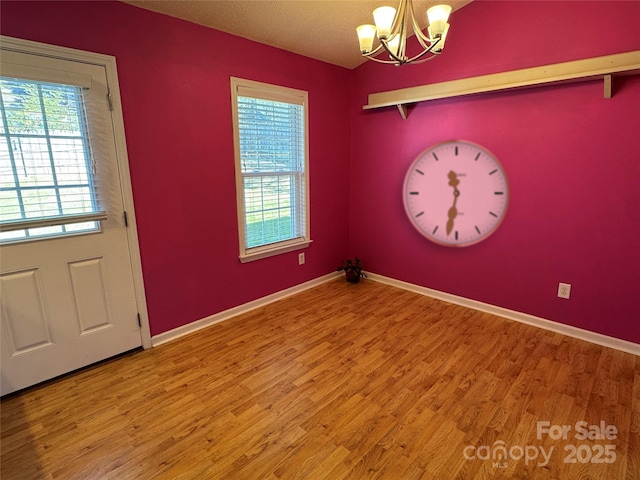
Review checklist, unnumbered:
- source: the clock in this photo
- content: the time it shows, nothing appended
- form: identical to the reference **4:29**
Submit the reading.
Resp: **11:32**
